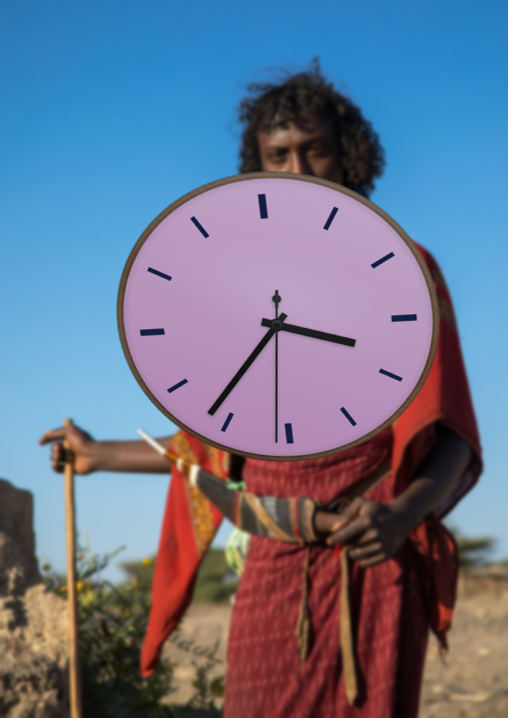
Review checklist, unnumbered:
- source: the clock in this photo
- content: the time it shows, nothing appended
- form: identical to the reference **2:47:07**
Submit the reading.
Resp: **3:36:31**
